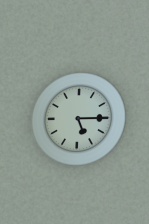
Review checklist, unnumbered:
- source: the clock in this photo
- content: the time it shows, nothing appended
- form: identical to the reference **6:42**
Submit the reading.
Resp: **5:15**
